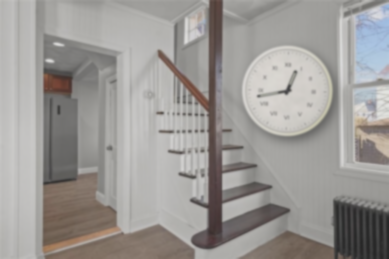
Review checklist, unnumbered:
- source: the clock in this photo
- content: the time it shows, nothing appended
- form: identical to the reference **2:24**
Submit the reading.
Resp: **12:43**
